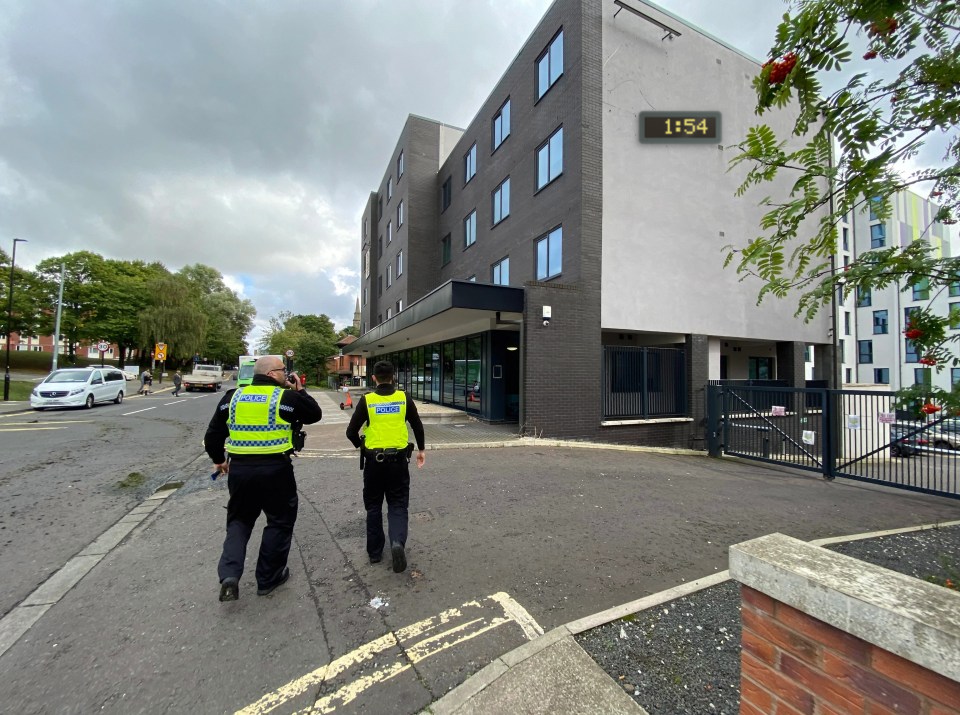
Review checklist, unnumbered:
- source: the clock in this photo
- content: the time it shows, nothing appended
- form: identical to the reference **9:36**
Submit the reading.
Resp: **1:54**
